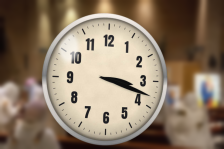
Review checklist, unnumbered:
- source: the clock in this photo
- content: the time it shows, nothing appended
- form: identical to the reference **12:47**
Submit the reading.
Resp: **3:18**
